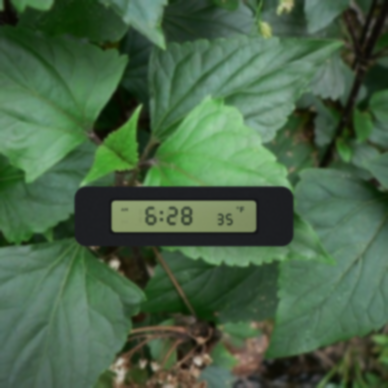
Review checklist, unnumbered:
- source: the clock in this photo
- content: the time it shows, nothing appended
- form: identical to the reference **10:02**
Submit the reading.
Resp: **6:28**
